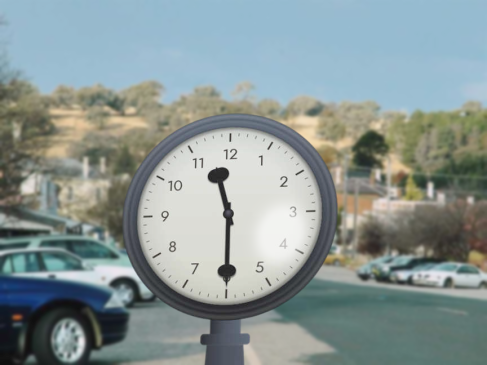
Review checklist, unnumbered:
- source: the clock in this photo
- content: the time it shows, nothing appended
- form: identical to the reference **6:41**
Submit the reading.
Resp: **11:30**
